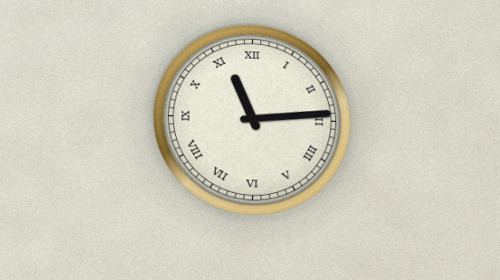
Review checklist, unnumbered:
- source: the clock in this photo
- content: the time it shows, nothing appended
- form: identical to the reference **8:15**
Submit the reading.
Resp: **11:14**
